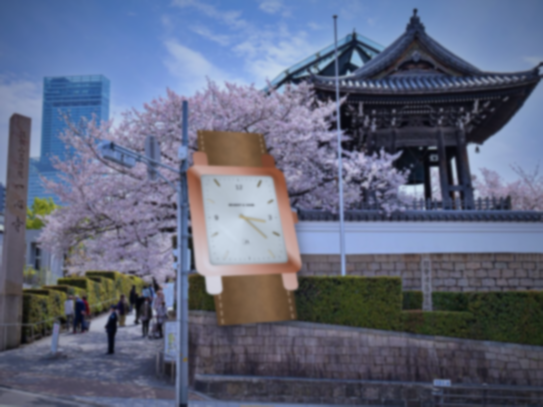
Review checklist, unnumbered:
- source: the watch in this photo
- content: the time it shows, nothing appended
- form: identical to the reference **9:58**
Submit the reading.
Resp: **3:23**
